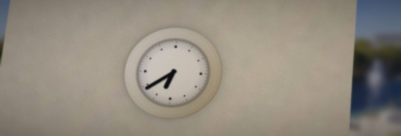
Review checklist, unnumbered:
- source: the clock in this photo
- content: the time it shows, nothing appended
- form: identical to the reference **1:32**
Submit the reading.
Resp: **6:39**
